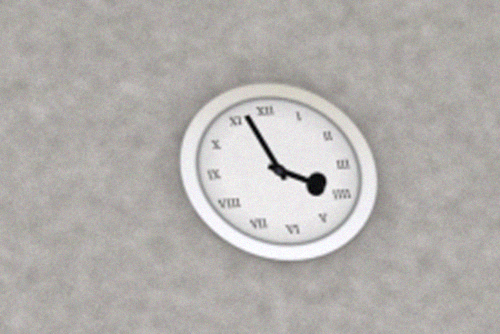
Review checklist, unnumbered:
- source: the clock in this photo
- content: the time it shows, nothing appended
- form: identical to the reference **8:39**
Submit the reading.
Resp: **3:57**
